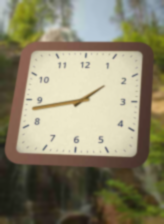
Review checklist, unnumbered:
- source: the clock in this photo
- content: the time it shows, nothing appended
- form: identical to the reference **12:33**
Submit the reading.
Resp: **1:43**
